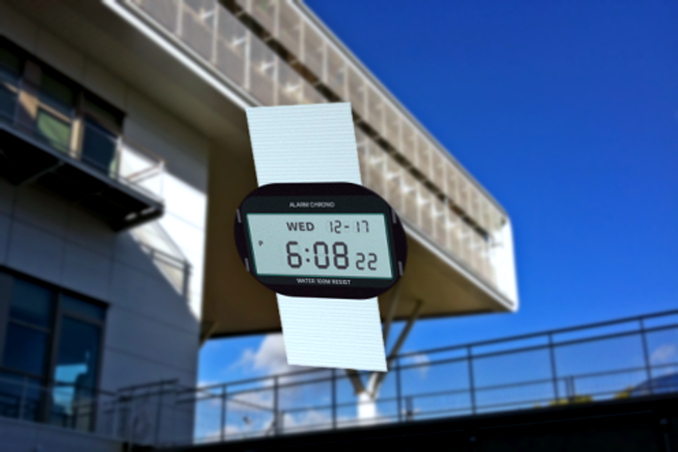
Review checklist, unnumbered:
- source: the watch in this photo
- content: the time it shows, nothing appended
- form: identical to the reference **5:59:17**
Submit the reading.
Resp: **6:08:22**
